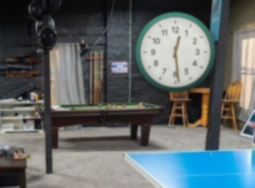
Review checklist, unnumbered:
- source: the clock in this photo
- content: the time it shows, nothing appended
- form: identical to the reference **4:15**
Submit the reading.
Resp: **12:29**
